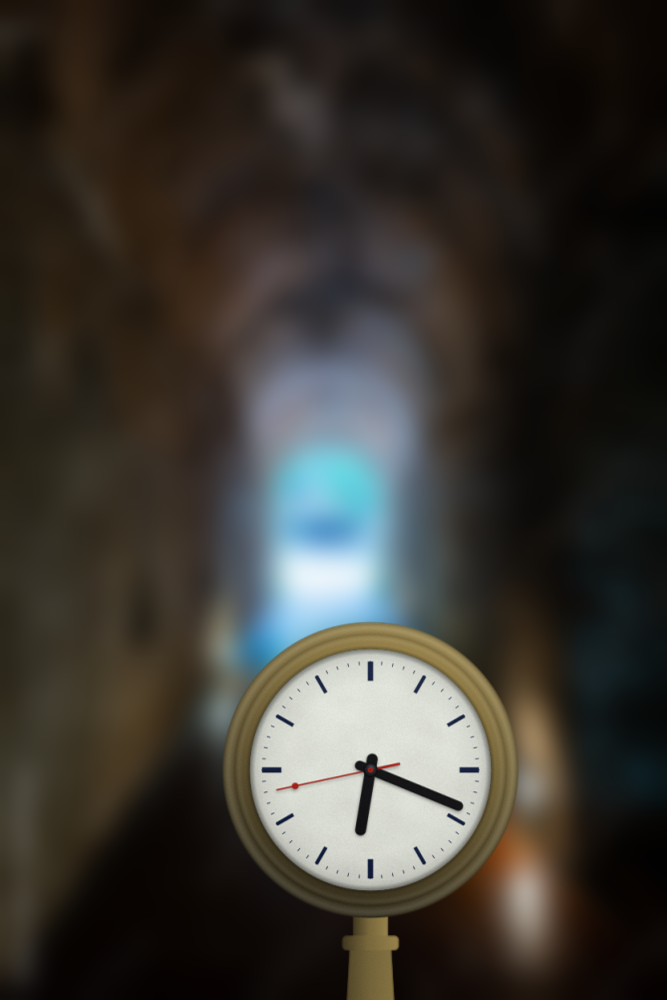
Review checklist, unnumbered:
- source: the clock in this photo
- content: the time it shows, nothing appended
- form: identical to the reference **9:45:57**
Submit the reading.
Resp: **6:18:43**
